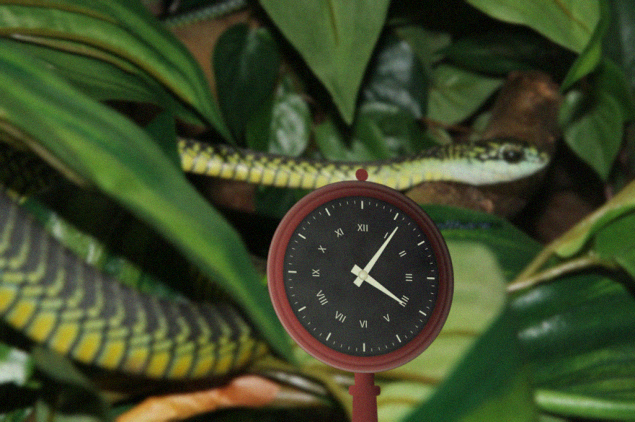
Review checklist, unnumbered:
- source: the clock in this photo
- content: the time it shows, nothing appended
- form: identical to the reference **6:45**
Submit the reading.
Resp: **4:06**
